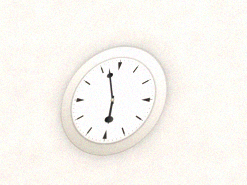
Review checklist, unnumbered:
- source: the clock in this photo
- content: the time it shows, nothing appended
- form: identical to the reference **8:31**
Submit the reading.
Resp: **5:57**
